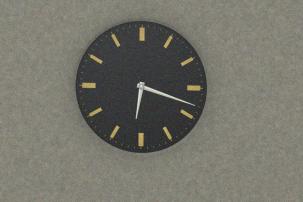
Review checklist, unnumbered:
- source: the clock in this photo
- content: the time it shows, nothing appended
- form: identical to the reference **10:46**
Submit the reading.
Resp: **6:18**
